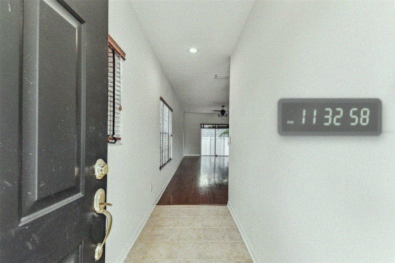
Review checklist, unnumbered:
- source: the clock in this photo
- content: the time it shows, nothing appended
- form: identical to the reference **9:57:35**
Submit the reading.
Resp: **11:32:58**
